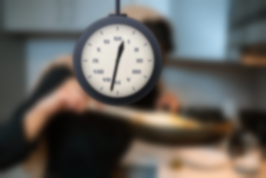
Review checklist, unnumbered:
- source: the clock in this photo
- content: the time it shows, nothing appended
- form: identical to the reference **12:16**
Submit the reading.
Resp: **12:32**
